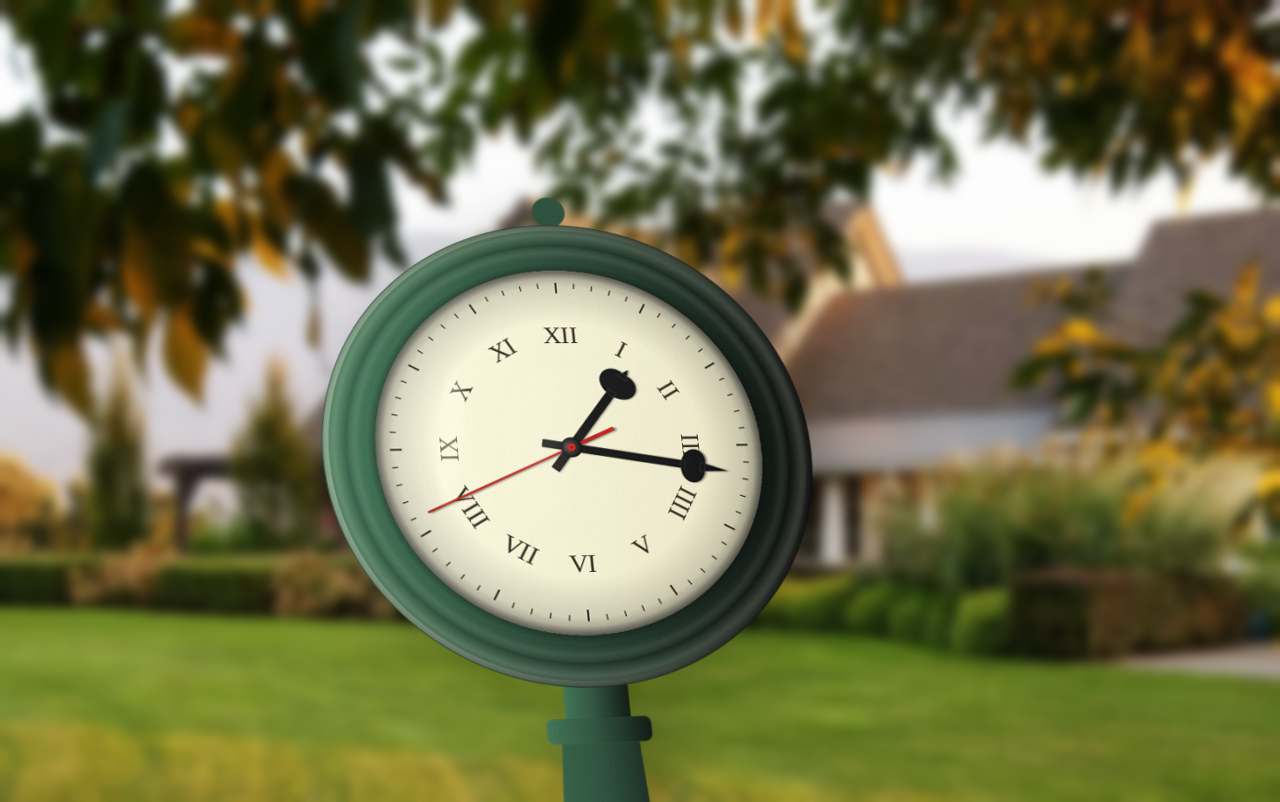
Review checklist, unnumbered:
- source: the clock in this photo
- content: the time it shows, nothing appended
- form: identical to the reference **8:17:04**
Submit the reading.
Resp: **1:16:41**
